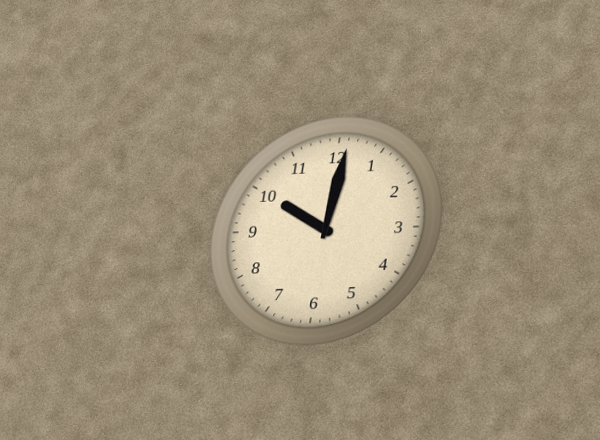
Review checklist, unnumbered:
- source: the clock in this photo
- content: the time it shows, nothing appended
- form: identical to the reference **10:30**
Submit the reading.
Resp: **10:01**
